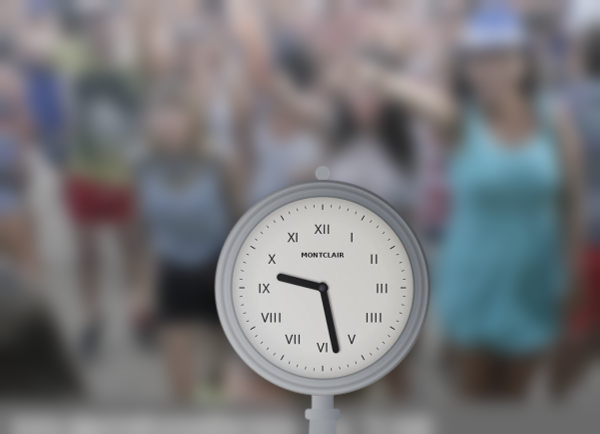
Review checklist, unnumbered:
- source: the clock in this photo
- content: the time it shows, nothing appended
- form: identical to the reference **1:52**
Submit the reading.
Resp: **9:28**
